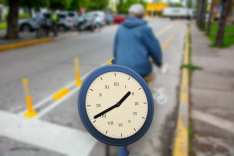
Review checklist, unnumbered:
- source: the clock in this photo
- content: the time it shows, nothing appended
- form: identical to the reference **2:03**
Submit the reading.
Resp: **1:41**
